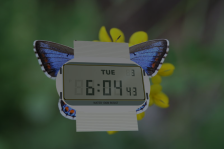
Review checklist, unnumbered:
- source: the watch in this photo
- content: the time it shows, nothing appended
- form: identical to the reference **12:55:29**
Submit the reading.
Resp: **6:04:43**
